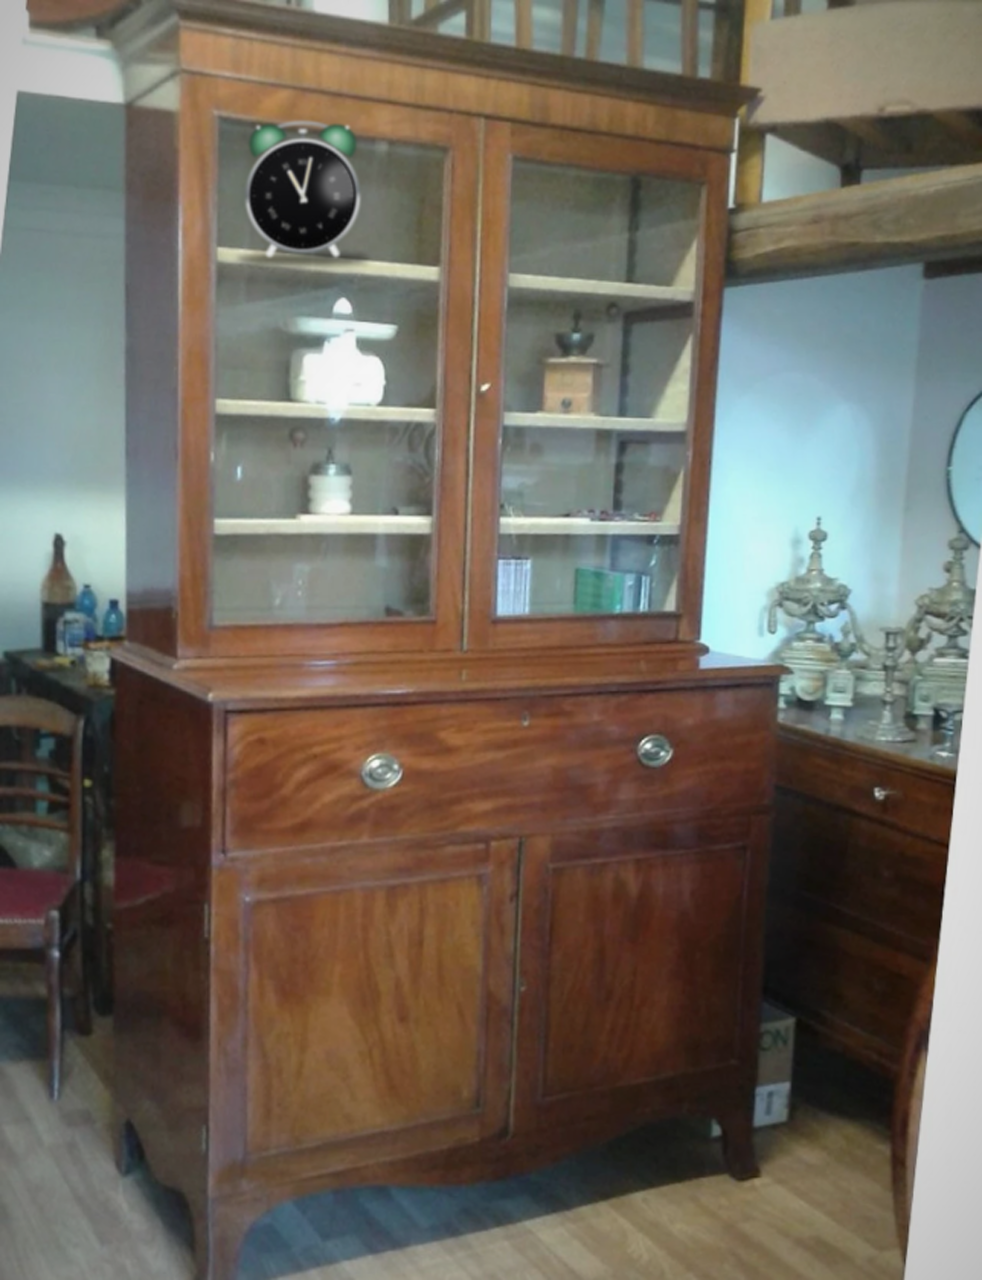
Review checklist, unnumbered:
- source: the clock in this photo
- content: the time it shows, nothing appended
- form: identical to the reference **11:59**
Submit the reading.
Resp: **11:02**
